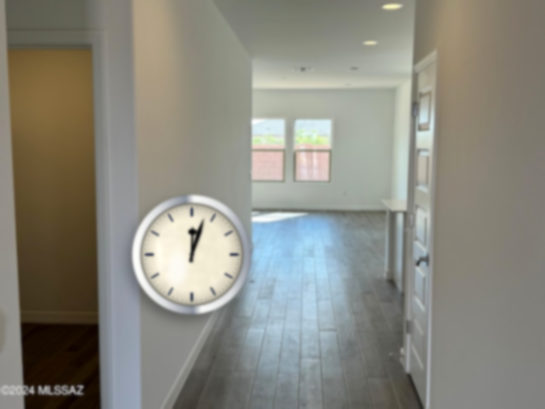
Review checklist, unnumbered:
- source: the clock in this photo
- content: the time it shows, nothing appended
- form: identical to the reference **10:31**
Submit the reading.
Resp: **12:03**
